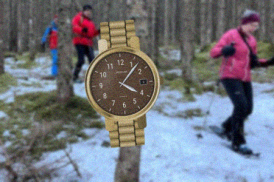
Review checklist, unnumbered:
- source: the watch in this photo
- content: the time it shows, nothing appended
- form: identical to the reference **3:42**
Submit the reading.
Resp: **4:07**
